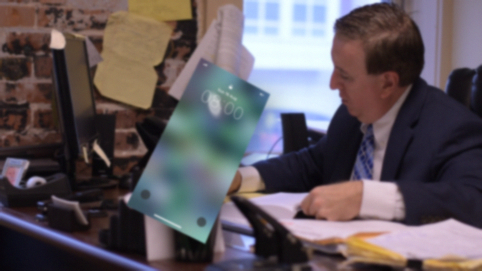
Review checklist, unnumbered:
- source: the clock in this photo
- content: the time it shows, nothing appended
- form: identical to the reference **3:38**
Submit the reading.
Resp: **8:00**
